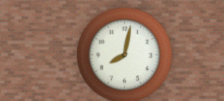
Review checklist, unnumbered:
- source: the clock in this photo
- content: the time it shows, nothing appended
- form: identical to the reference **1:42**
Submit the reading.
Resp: **8:02**
